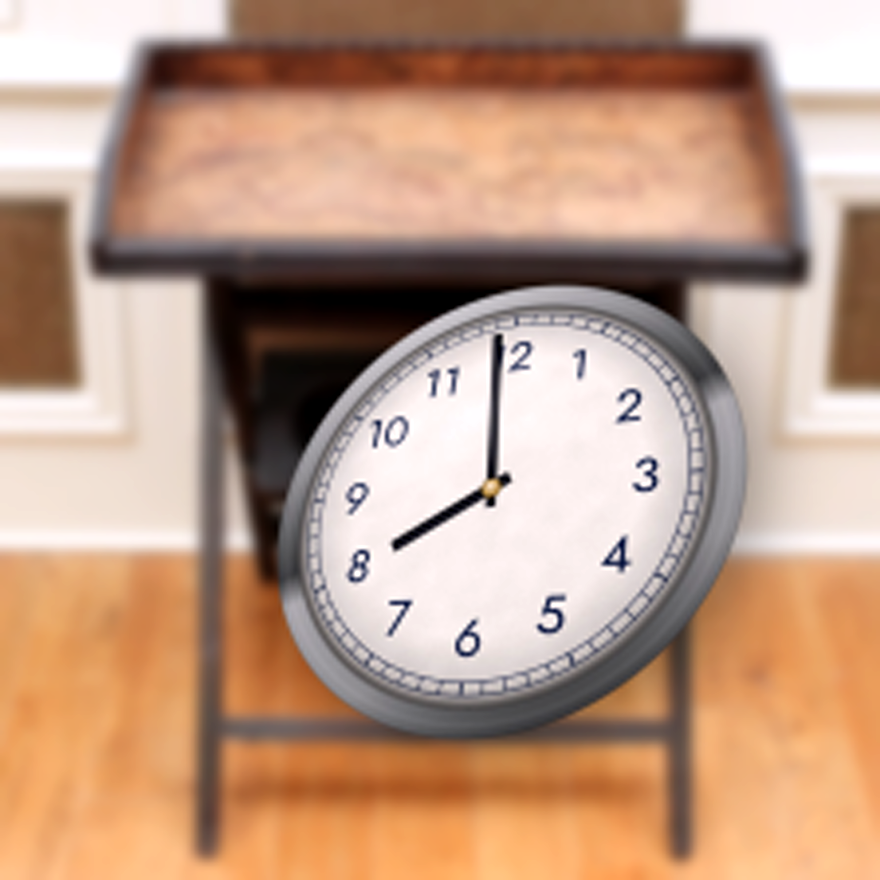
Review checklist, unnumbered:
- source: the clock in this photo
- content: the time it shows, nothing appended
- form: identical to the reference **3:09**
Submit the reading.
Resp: **7:59**
